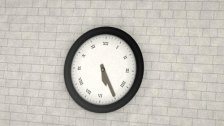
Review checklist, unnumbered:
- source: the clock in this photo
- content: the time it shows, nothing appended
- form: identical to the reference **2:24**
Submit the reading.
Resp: **5:25**
